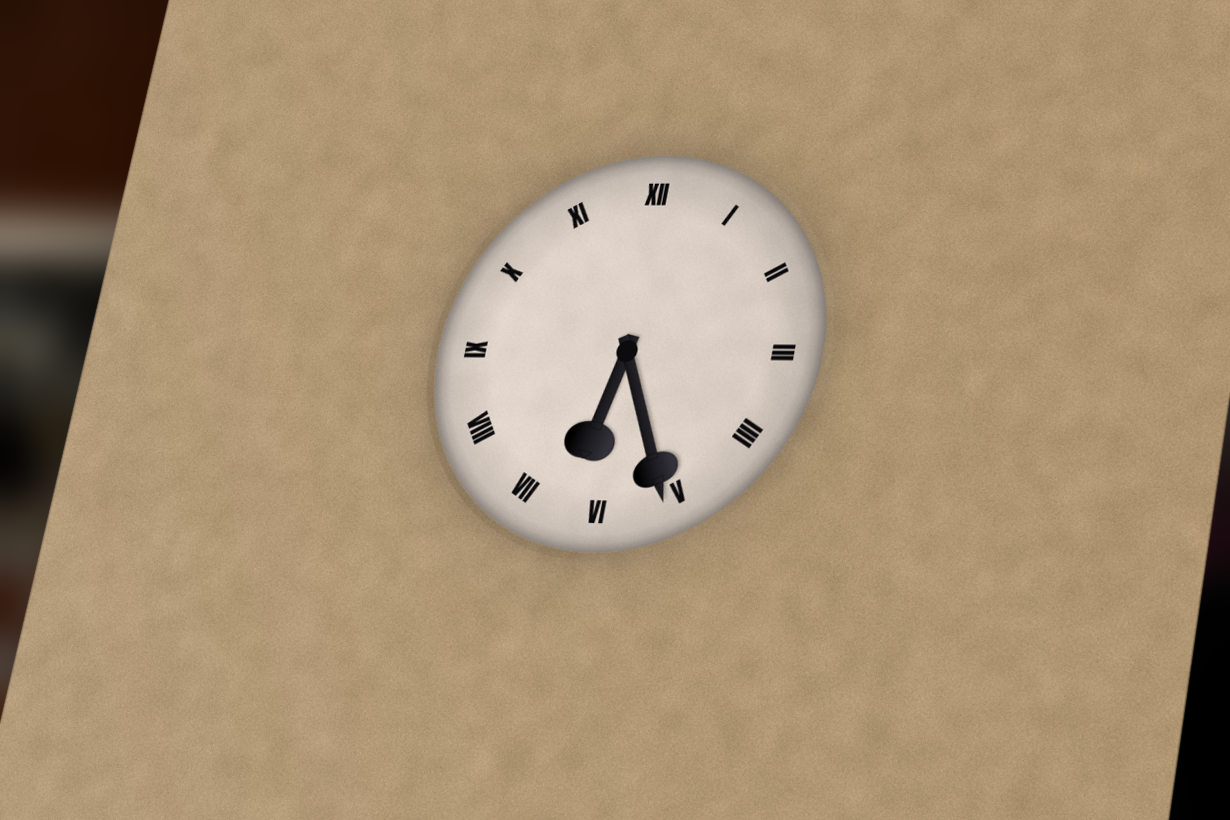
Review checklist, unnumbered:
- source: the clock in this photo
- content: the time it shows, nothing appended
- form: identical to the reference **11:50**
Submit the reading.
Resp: **6:26**
